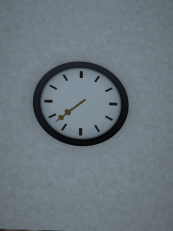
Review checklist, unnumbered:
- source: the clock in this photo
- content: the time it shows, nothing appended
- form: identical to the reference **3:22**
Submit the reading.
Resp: **7:38**
